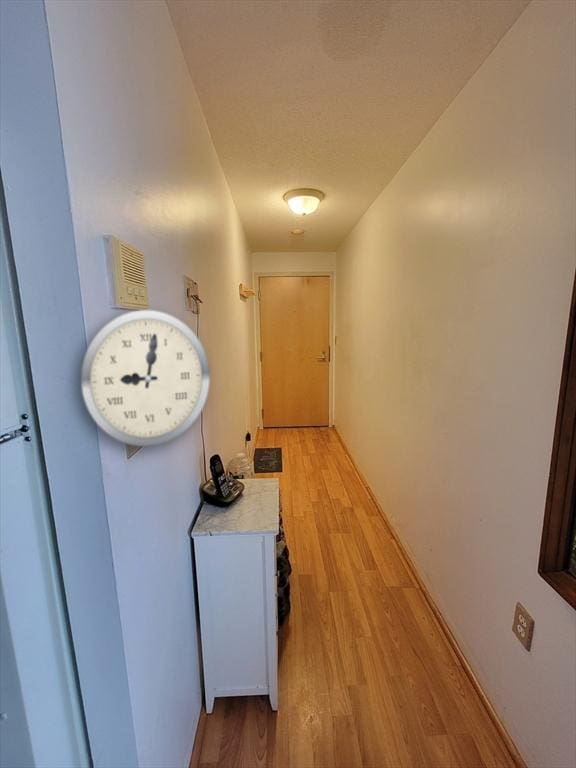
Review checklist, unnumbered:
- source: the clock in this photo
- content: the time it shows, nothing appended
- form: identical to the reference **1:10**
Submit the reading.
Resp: **9:02**
